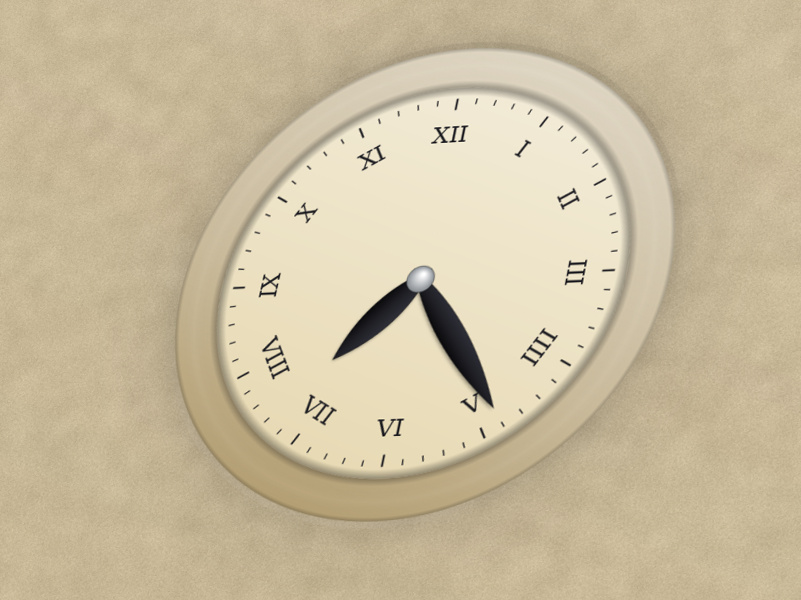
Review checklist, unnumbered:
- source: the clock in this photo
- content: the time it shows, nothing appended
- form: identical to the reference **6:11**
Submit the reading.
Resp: **7:24**
